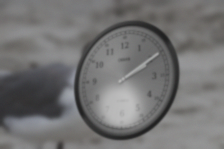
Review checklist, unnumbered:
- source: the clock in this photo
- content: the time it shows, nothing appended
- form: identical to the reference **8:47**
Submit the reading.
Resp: **2:10**
